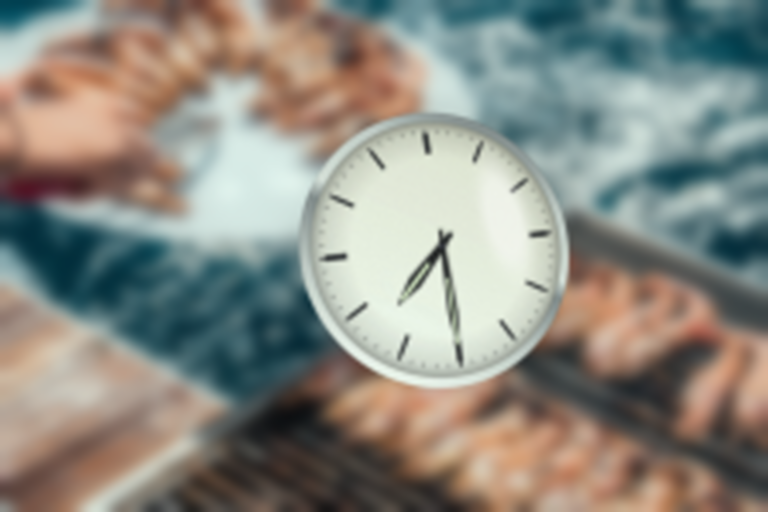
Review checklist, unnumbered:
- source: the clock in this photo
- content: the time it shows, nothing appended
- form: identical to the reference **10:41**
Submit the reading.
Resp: **7:30**
